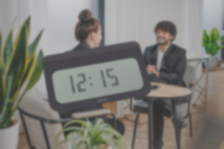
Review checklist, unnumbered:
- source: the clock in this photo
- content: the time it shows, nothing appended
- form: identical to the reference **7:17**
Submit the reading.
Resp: **12:15**
